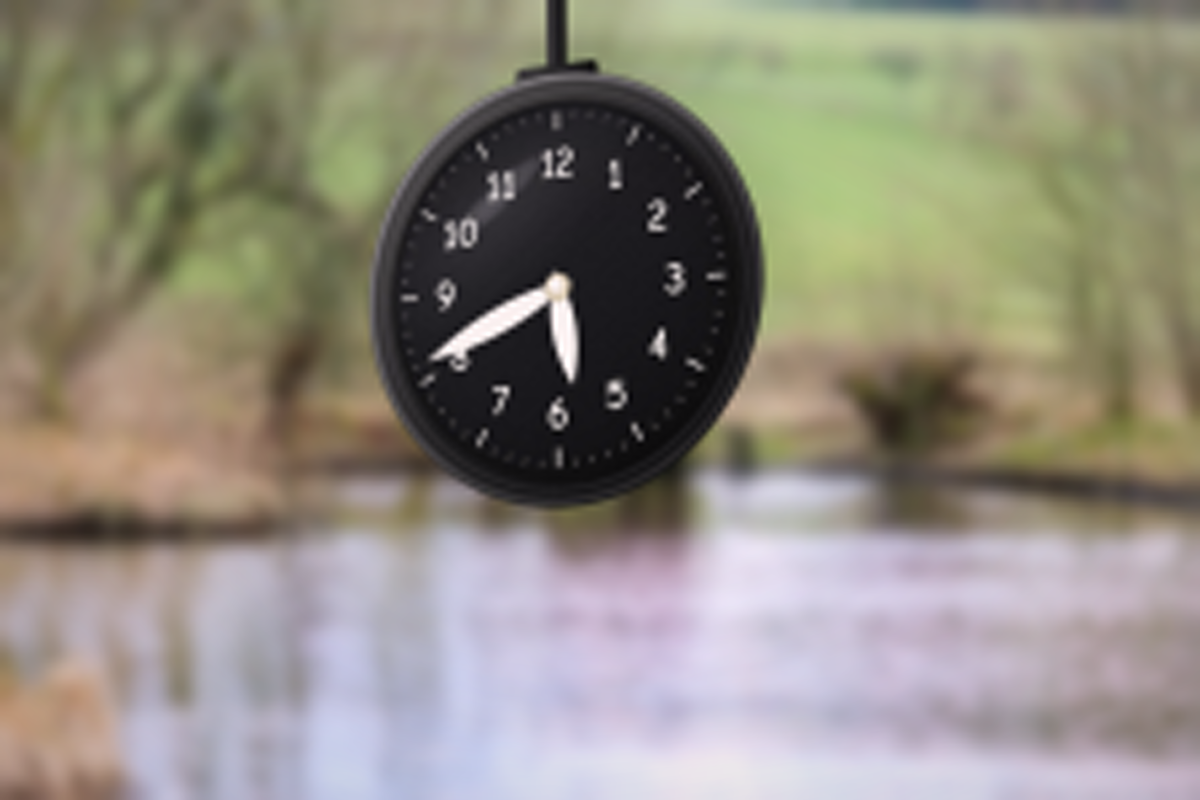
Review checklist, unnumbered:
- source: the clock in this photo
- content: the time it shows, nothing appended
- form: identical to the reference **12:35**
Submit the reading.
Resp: **5:41**
